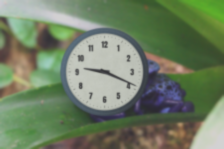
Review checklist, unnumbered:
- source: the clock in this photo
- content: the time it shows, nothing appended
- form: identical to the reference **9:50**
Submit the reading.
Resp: **9:19**
